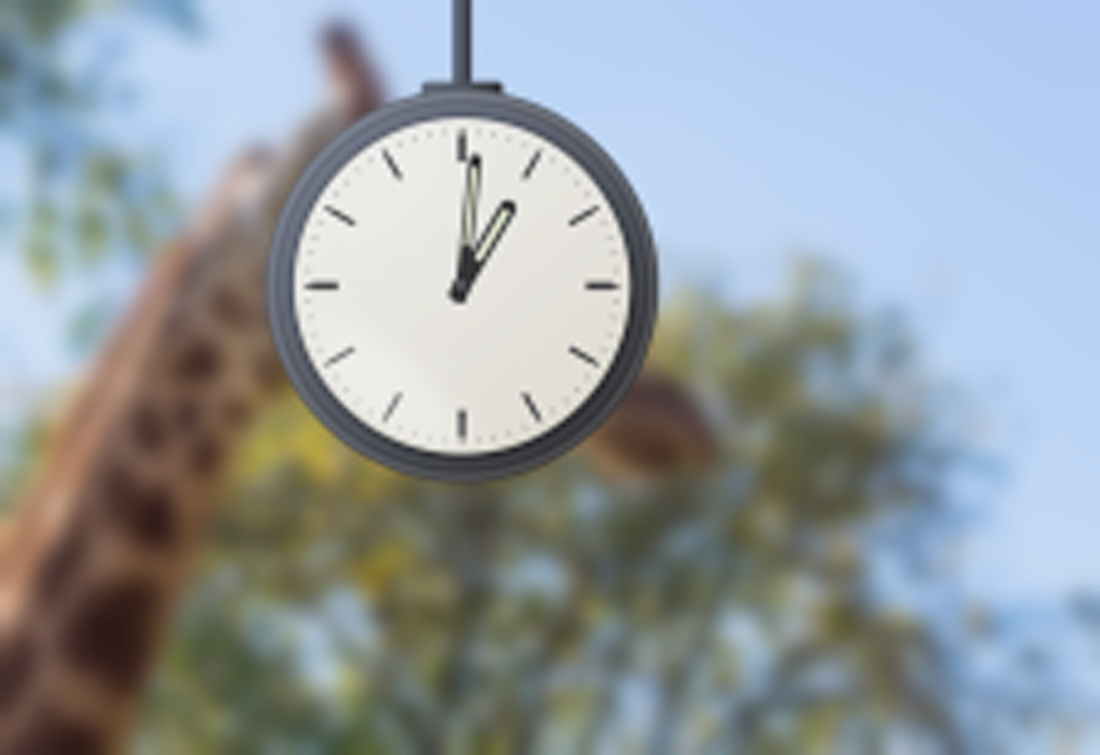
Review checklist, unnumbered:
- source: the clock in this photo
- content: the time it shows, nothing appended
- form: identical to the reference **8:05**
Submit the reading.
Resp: **1:01**
